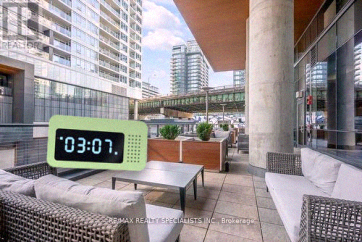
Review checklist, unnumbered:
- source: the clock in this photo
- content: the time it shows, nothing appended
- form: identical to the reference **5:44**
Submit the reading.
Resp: **3:07**
